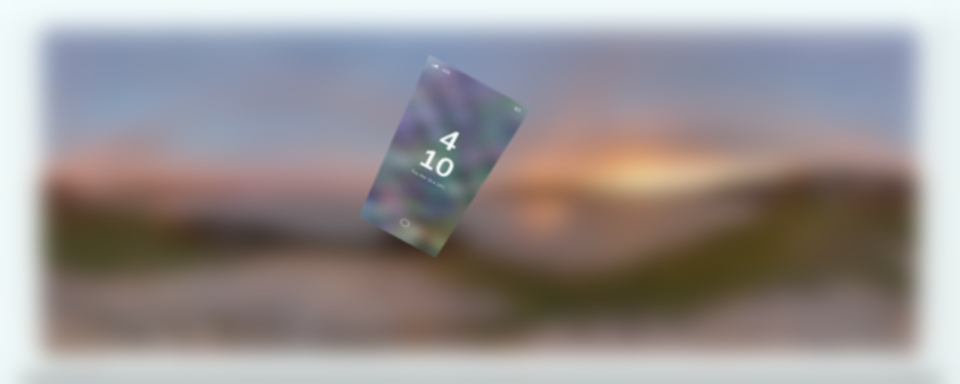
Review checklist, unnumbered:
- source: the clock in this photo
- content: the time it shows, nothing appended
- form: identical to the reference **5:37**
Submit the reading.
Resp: **4:10**
